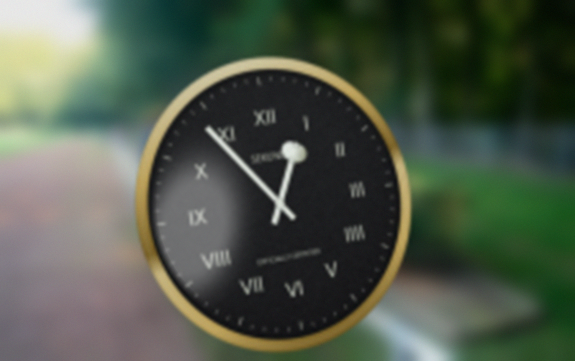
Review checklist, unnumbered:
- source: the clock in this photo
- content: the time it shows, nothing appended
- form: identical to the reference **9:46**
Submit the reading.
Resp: **12:54**
